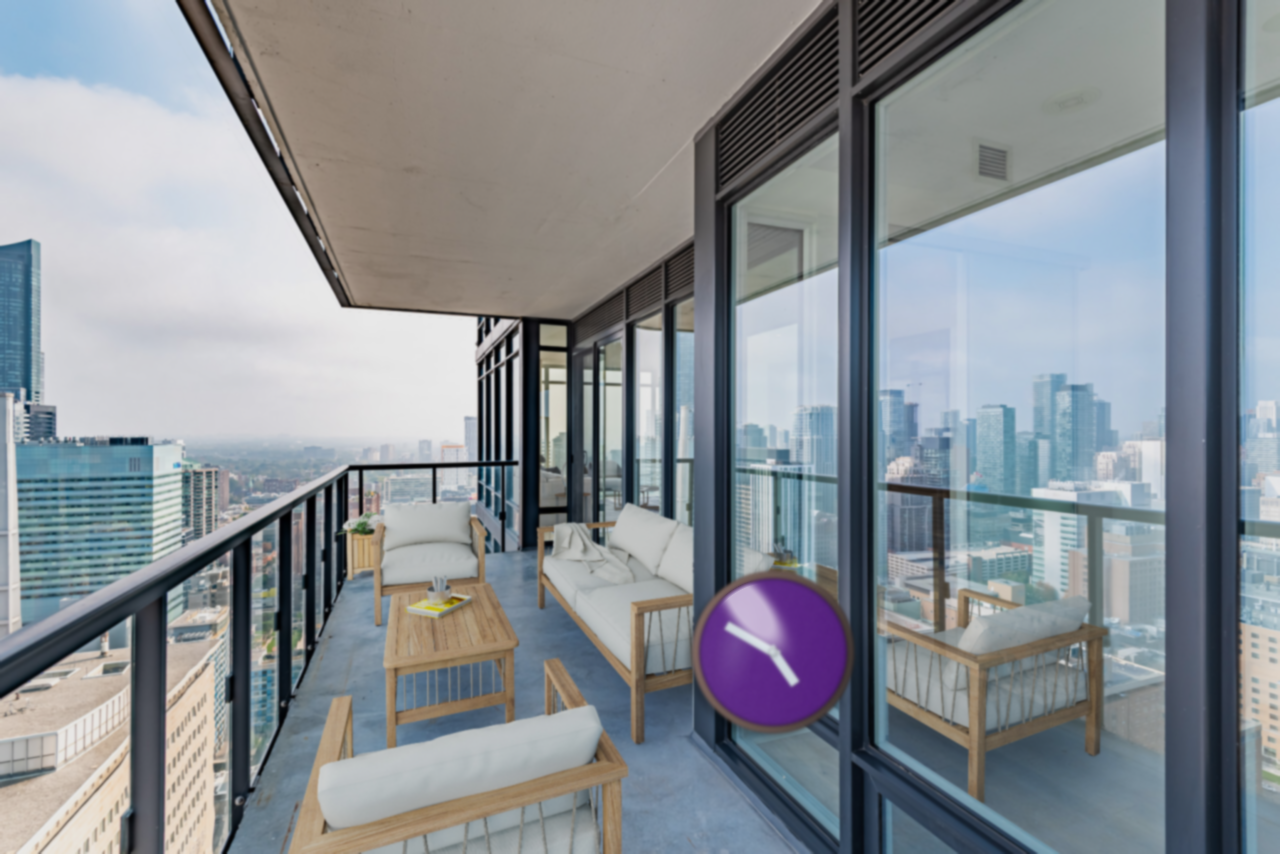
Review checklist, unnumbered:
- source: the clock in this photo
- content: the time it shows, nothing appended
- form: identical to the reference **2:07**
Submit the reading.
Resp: **4:50**
